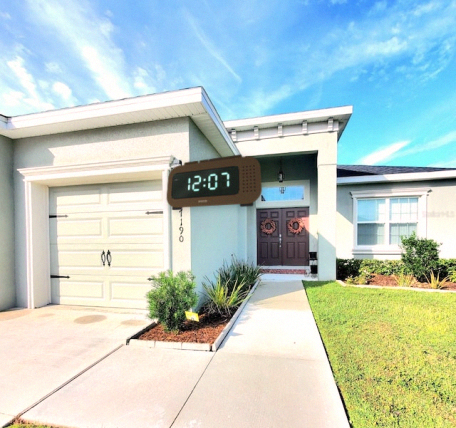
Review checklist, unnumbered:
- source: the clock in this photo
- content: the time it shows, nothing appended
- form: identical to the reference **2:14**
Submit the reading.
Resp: **12:07**
